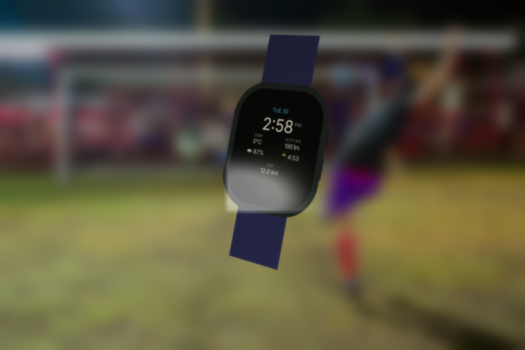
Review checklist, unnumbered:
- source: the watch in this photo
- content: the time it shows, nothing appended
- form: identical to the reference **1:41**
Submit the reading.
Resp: **2:58**
